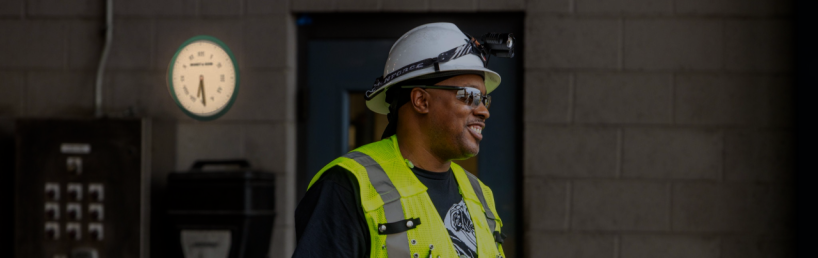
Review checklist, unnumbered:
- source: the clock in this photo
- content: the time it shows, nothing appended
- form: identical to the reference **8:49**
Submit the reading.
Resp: **6:29**
